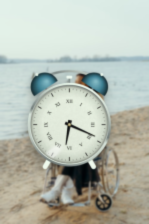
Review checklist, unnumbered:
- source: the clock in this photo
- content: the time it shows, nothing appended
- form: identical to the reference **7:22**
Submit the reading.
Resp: **6:19**
